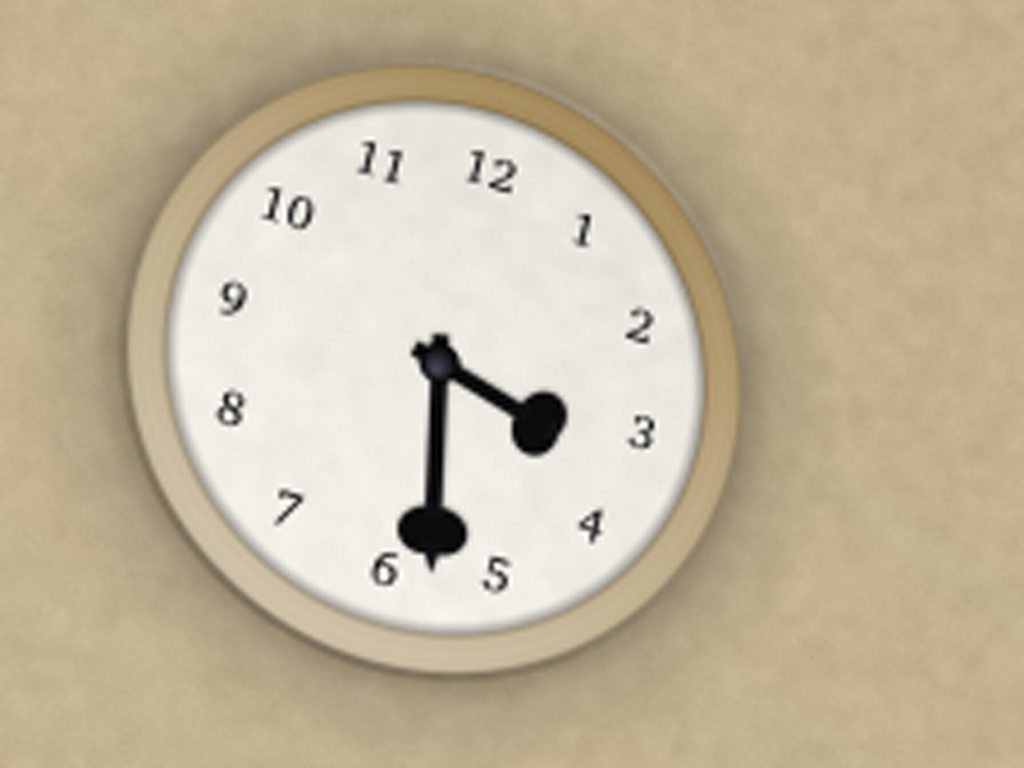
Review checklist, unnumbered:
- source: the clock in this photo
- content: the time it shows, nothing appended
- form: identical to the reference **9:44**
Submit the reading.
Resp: **3:28**
